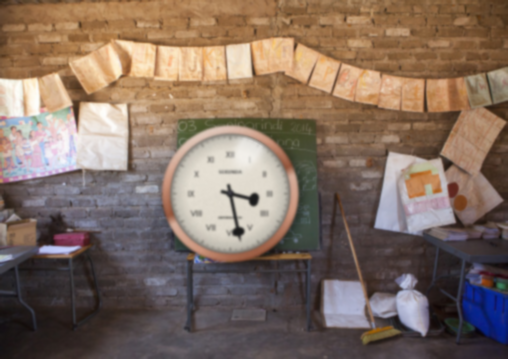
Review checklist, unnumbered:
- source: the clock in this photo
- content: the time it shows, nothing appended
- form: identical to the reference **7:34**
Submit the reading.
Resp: **3:28**
